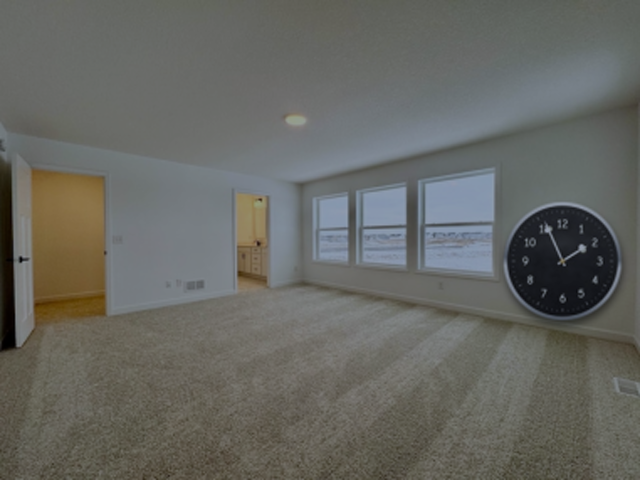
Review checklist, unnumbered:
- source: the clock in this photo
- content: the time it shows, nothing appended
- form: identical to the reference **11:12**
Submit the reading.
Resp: **1:56**
